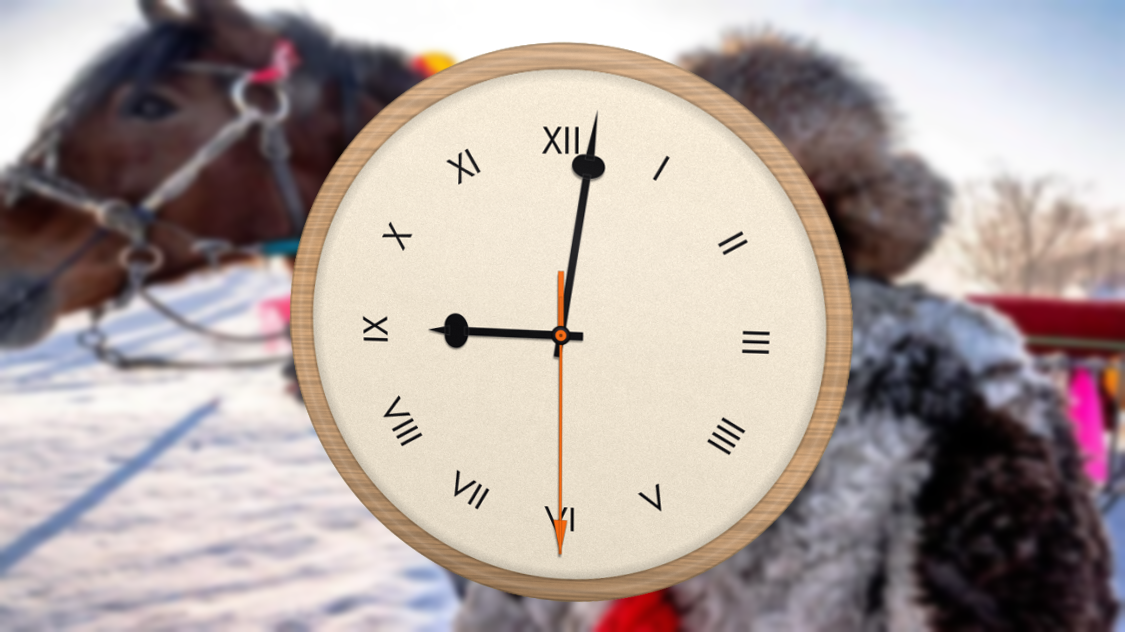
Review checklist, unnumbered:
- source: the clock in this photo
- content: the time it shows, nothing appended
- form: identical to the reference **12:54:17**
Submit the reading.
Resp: **9:01:30**
